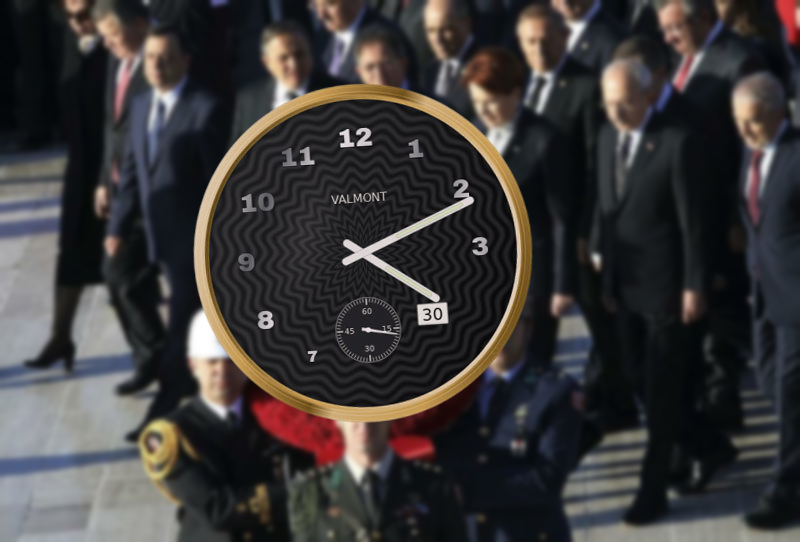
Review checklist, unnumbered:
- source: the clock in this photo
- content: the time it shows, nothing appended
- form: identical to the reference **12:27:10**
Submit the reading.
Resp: **4:11:17**
